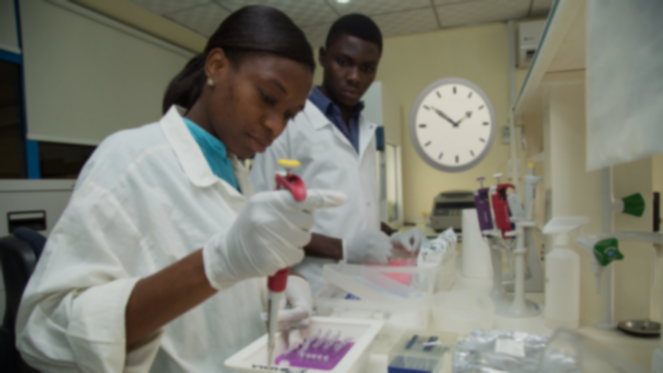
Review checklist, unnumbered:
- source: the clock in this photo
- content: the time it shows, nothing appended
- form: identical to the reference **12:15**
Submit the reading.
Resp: **1:51**
